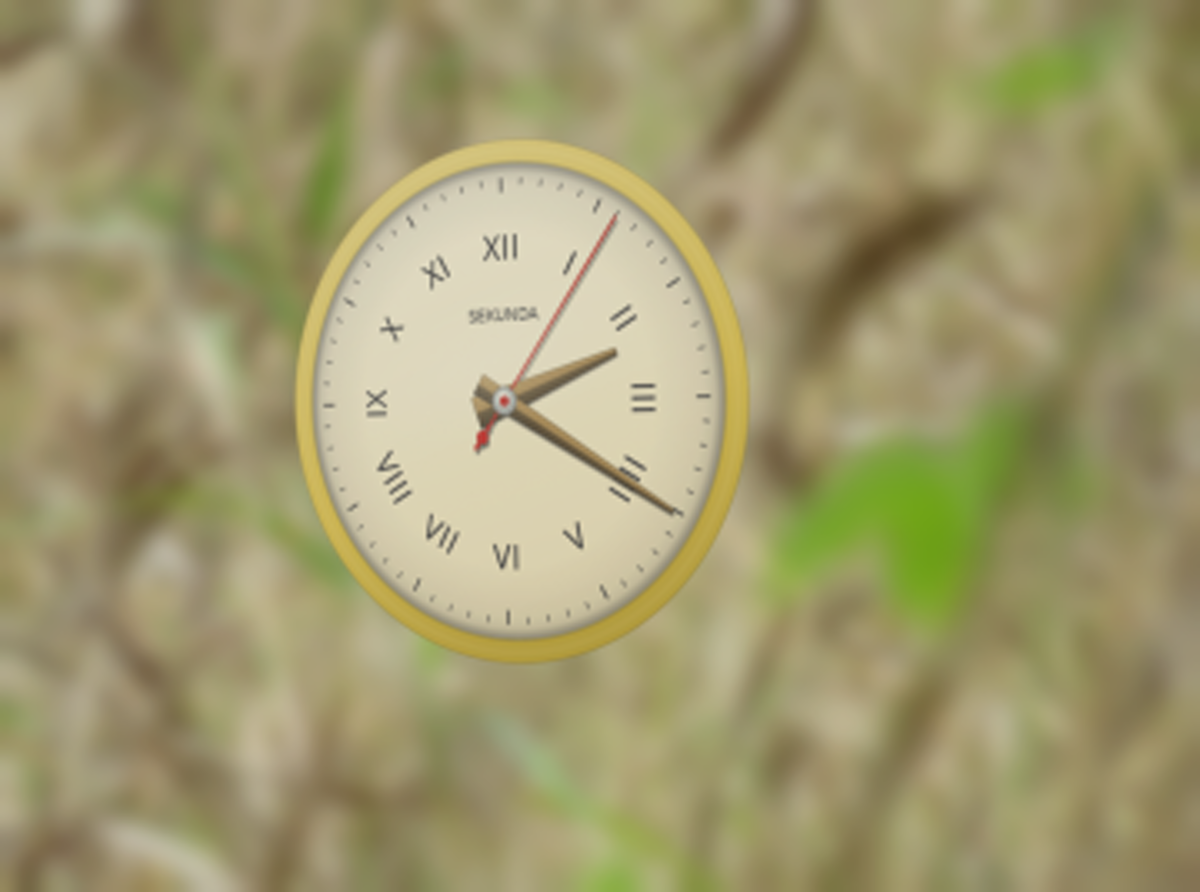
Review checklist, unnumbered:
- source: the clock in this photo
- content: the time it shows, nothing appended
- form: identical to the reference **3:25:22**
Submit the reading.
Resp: **2:20:06**
